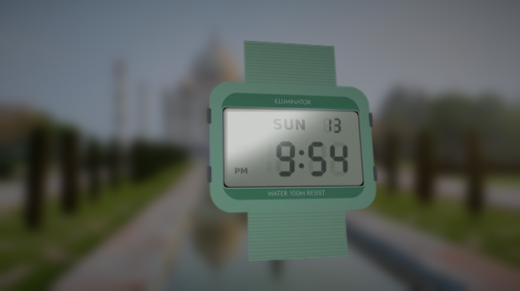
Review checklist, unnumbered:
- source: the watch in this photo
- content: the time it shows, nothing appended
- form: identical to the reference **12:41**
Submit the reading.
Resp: **9:54**
